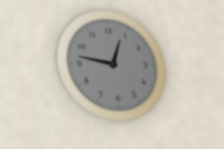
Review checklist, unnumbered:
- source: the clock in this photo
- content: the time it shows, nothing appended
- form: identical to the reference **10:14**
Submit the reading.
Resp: **12:47**
